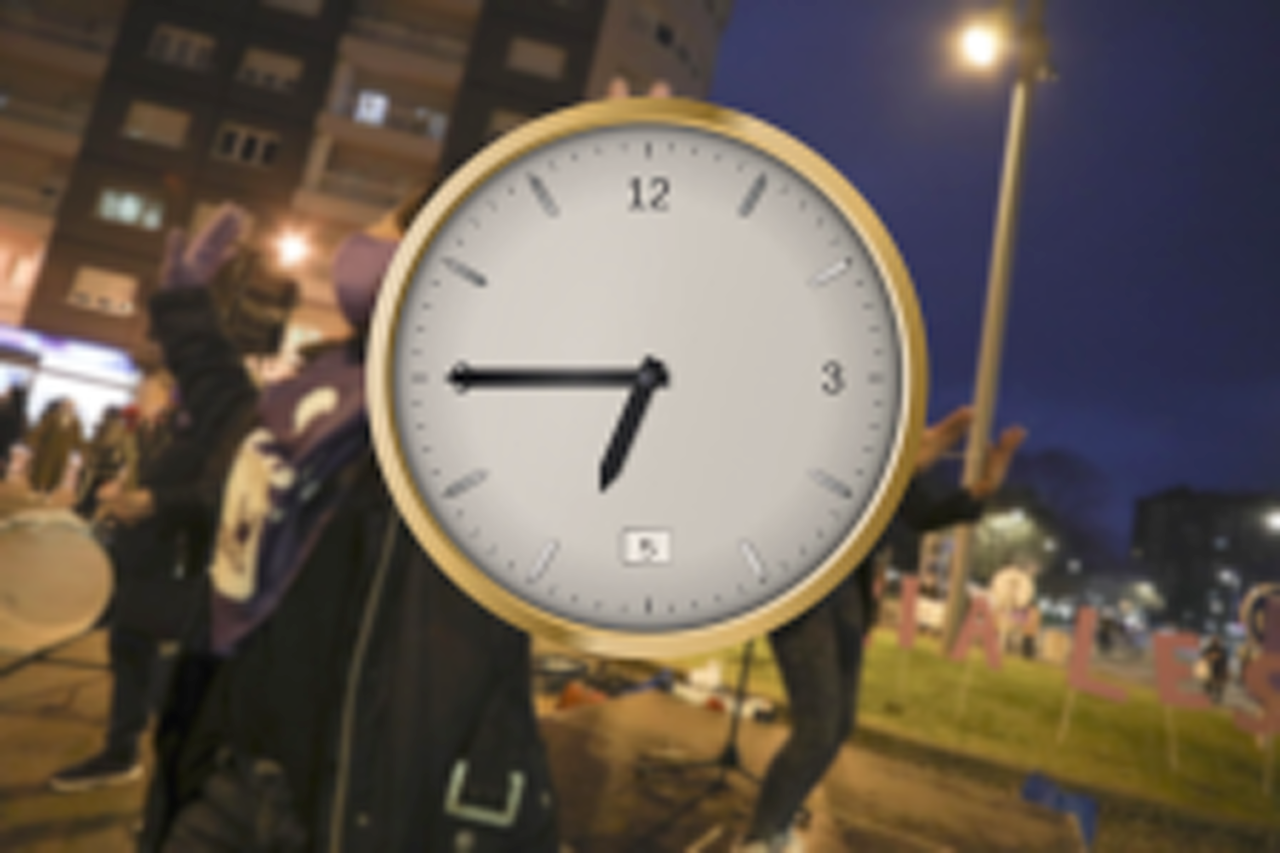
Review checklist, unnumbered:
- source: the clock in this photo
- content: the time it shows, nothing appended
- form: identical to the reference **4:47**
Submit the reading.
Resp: **6:45**
